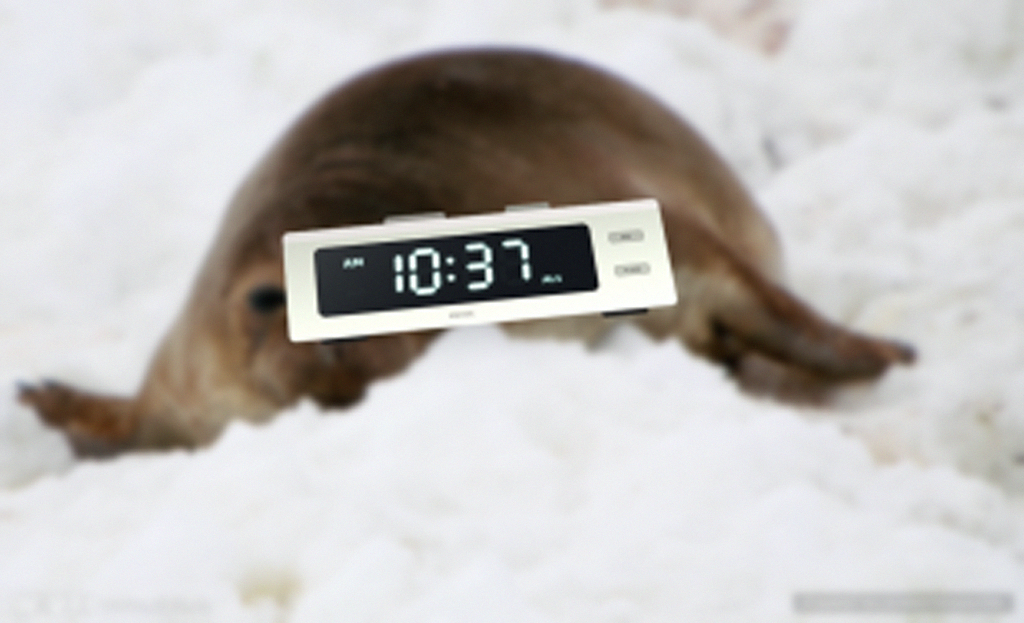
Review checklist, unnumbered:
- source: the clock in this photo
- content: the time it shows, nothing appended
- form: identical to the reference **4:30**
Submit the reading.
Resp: **10:37**
